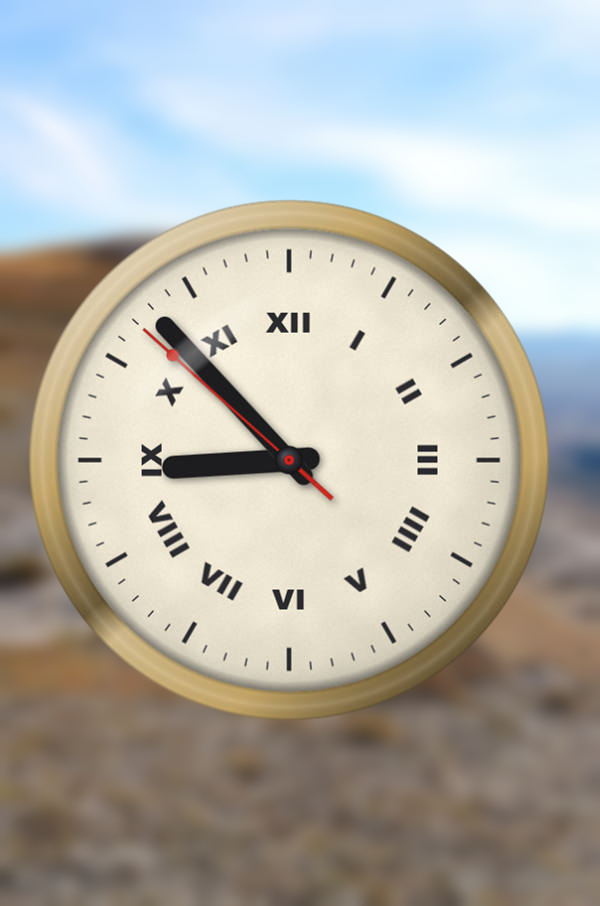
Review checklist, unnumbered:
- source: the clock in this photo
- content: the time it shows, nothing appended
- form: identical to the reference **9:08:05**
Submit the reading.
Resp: **8:52:52**
